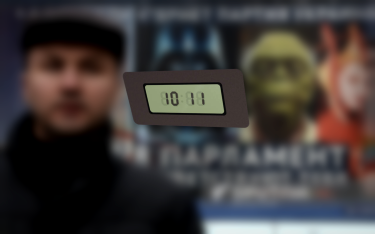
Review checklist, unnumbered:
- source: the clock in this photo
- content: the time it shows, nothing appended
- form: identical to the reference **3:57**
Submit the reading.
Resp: **10:11**
